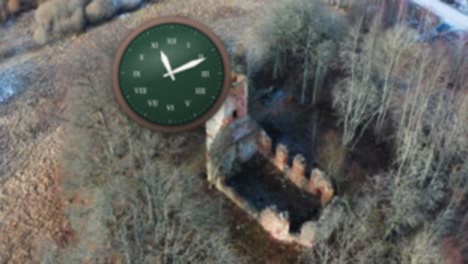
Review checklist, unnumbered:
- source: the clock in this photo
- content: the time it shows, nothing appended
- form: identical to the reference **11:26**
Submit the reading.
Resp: **11:11**
